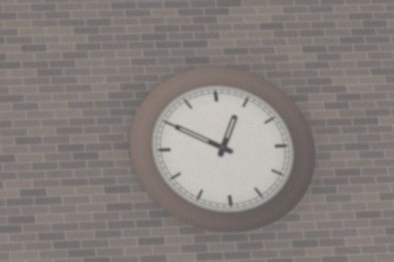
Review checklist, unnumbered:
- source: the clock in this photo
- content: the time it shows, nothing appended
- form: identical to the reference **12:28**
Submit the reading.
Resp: **12:50**
